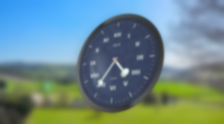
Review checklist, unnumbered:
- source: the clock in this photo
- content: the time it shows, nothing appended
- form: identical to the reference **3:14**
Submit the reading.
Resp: **4:36**
